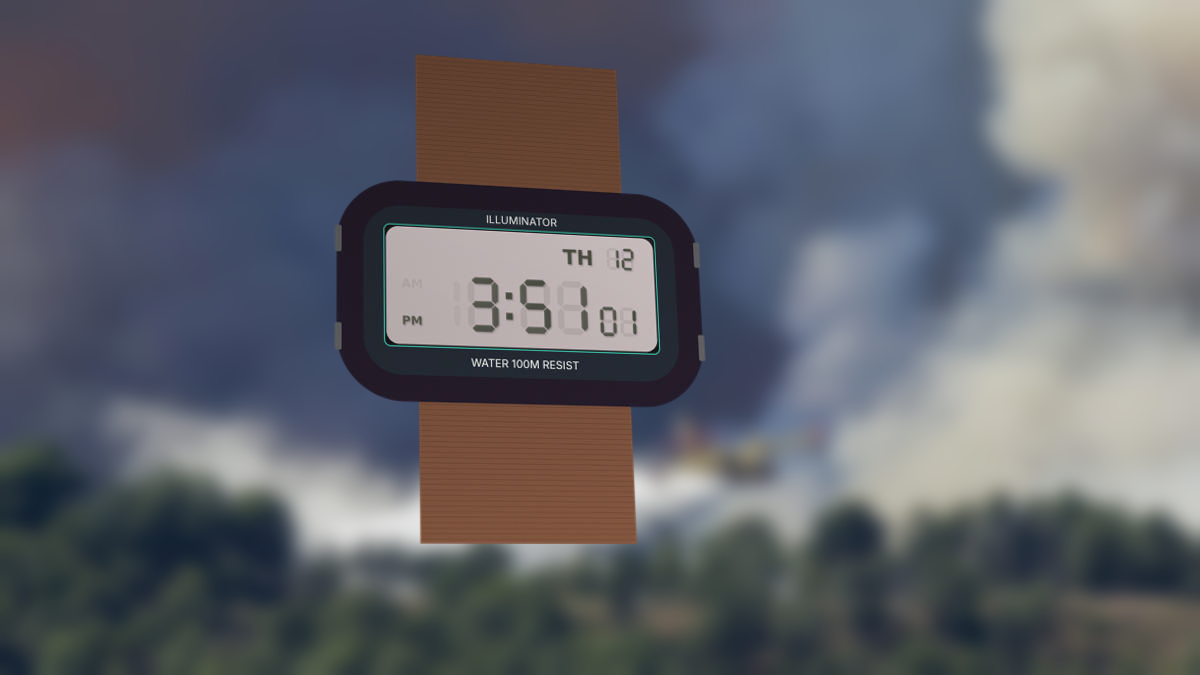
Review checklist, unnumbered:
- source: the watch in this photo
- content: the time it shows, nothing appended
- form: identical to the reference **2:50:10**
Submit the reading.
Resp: **3:51:01**
